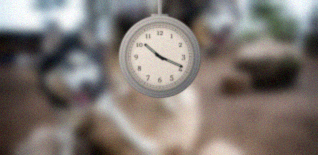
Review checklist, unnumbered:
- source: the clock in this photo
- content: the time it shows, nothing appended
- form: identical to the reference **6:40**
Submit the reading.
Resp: **10:19**
